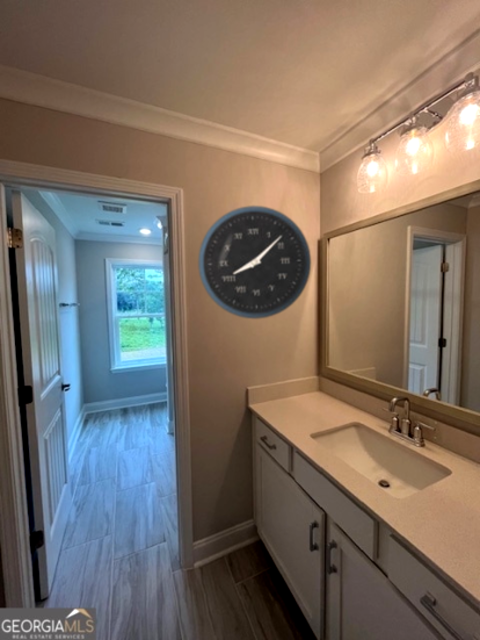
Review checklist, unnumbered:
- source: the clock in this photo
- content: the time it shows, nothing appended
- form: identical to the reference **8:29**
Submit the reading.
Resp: **8:08**
